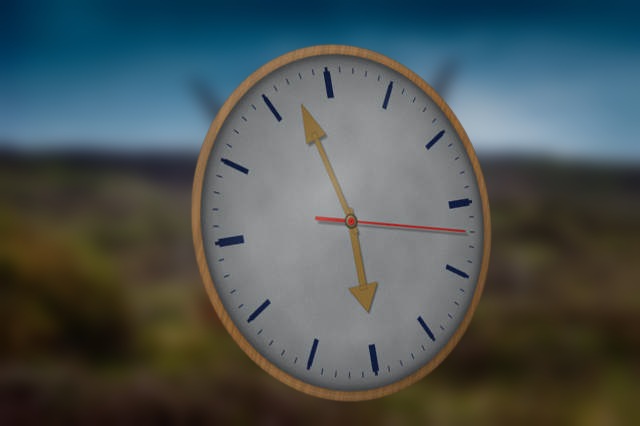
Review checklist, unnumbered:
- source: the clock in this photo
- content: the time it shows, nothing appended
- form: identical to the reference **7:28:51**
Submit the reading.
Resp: **5:57:17**
